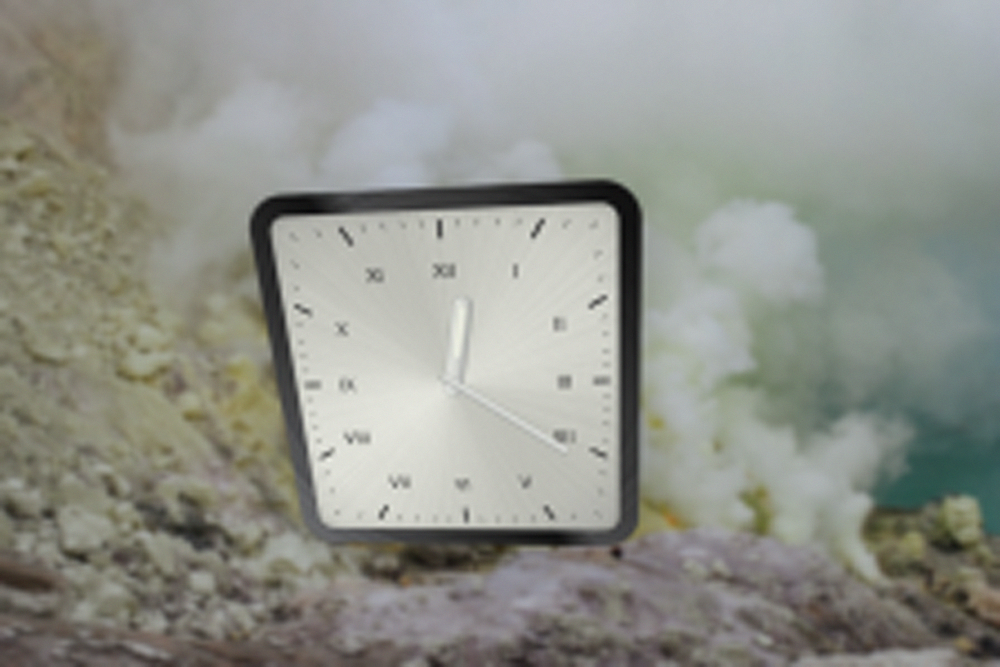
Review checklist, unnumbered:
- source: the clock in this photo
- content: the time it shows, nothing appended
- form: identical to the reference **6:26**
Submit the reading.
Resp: **12:21**
